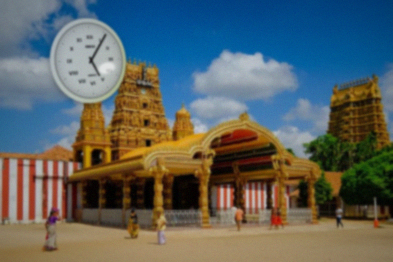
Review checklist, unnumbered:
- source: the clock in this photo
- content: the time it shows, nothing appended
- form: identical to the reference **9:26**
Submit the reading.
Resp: **5:06**
